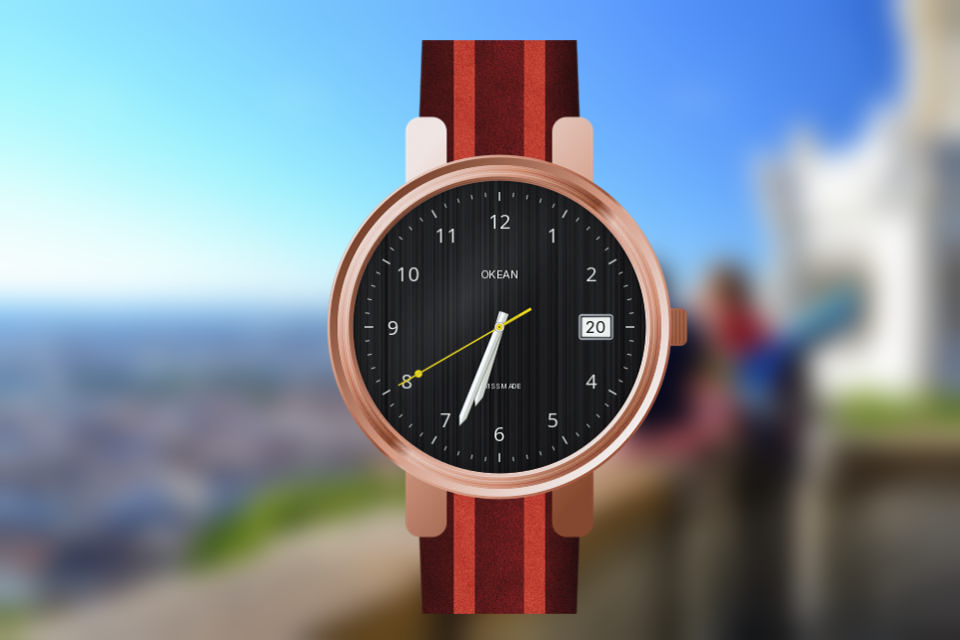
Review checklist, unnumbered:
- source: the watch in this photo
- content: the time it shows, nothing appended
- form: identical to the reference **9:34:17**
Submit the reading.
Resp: **6:33:40**
